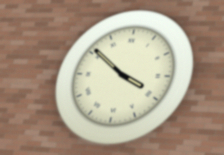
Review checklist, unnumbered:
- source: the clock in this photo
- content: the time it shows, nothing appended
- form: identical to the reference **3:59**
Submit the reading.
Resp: **3:51**
